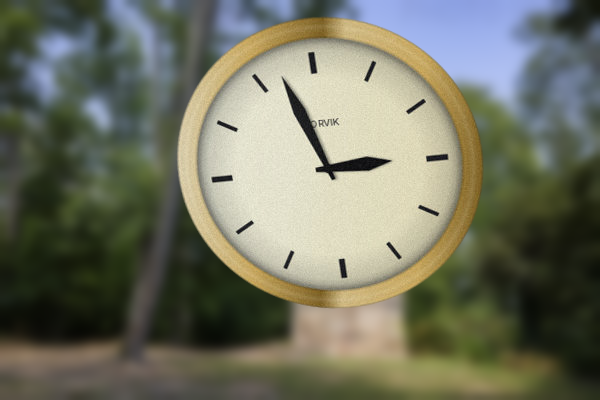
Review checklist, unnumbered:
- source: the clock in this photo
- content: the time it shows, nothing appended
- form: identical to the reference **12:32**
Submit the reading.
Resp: **2:57**
